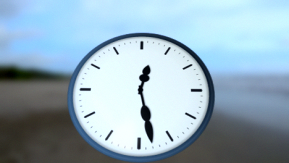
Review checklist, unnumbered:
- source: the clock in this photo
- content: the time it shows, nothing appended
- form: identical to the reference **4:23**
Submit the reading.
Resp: **12:28**
